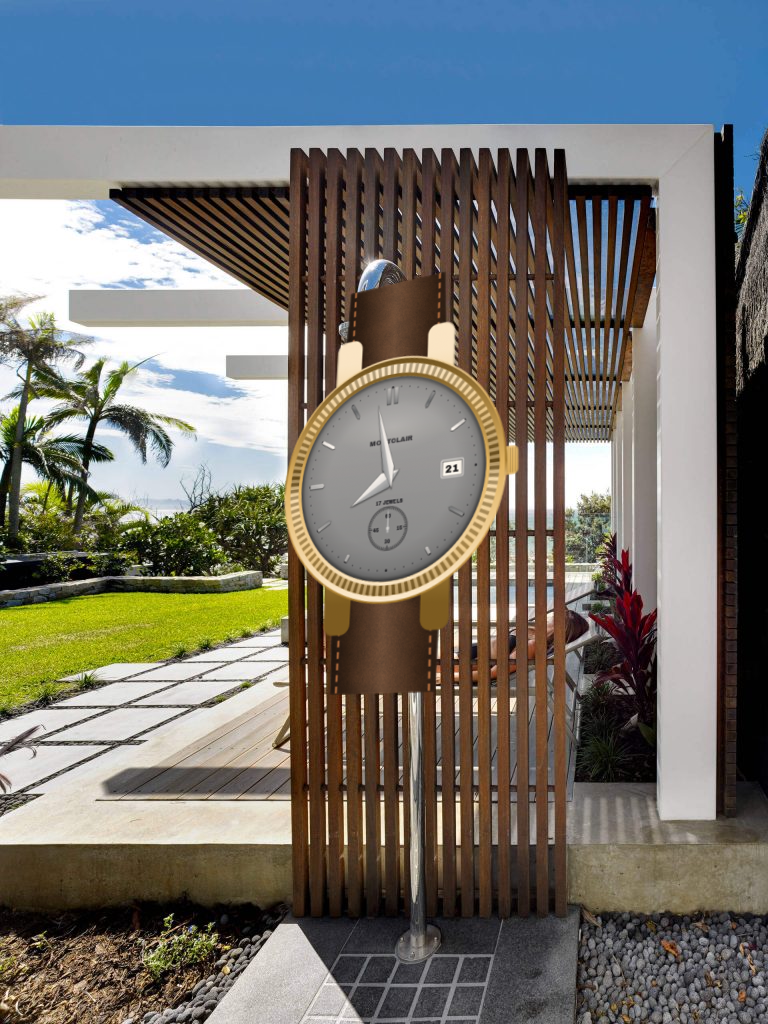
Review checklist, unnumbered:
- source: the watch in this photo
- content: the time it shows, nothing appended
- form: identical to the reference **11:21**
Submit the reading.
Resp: **7:58**
